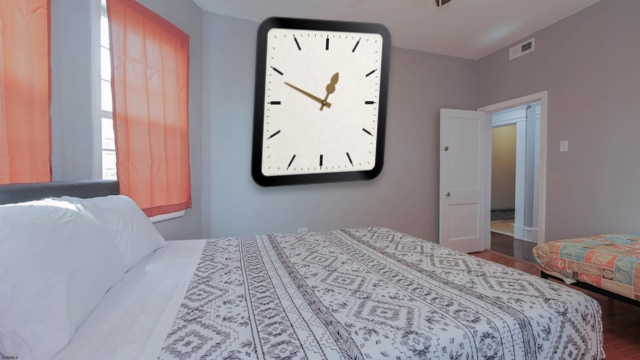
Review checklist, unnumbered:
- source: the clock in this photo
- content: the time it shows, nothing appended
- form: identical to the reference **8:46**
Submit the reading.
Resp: **12:49**
